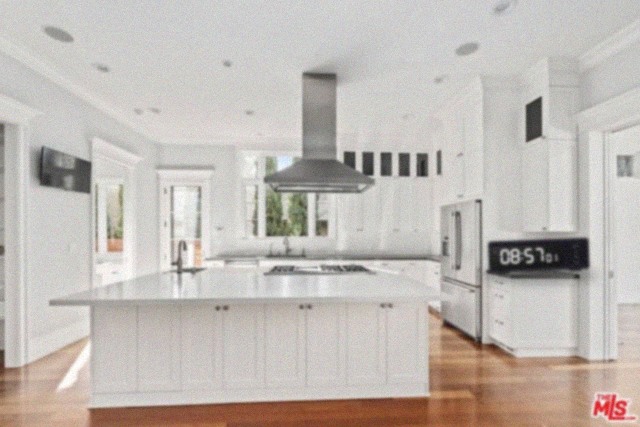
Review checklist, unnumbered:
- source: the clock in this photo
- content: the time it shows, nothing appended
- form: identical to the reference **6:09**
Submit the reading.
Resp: **8:57**
